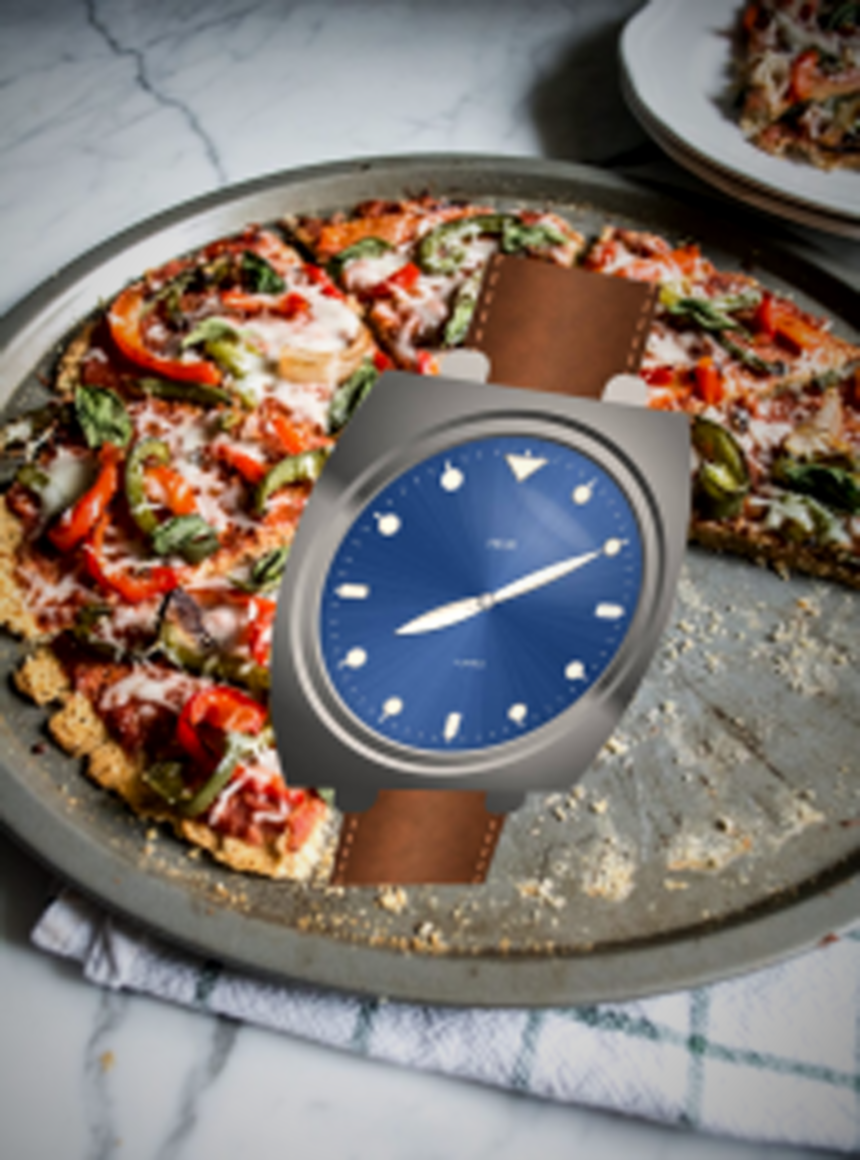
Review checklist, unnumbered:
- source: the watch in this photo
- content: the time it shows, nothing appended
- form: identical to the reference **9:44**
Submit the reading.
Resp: **8:10**
